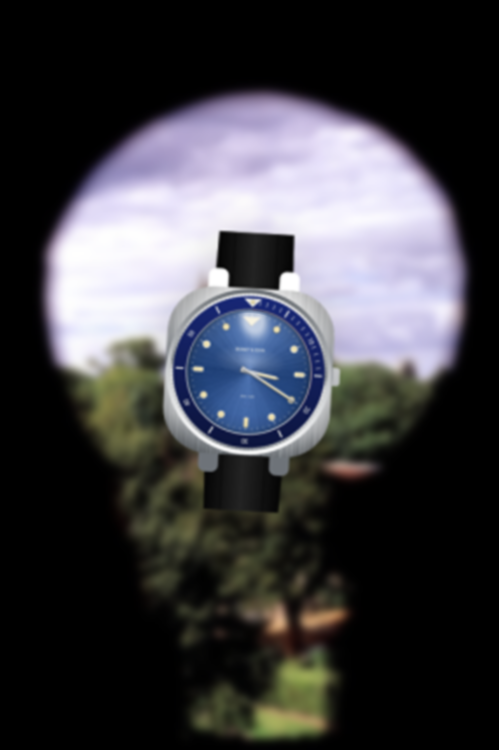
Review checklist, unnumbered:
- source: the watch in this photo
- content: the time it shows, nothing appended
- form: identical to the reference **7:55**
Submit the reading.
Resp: **3:20**
